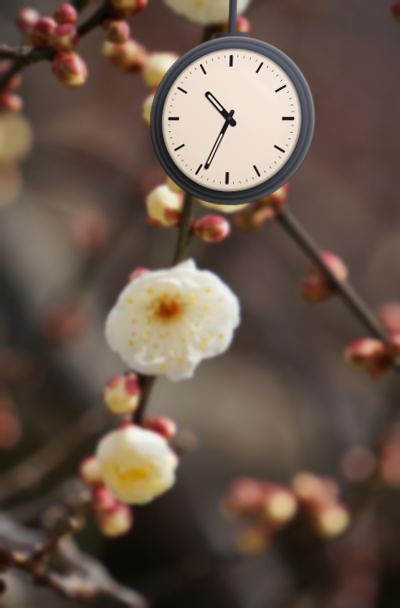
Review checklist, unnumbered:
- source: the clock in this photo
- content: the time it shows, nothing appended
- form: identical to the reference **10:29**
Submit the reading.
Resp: **10:34**
